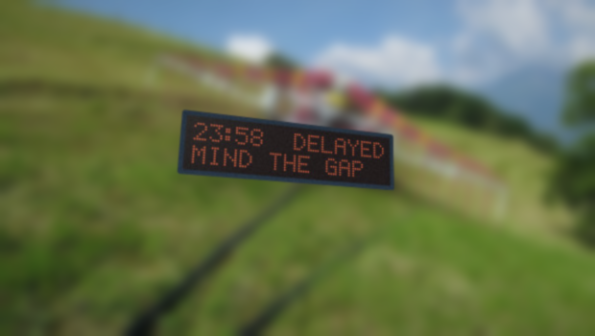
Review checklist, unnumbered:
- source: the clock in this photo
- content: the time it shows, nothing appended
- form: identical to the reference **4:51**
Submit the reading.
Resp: **23:58**
